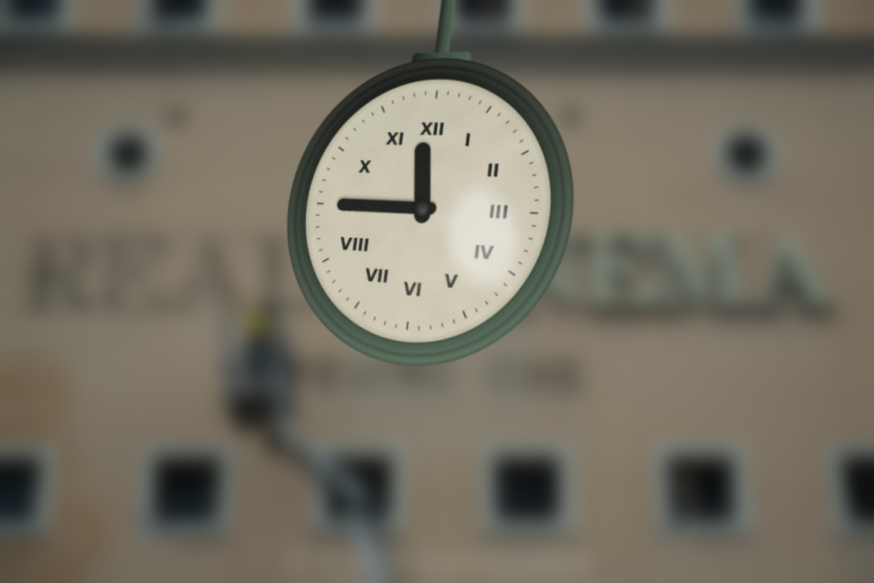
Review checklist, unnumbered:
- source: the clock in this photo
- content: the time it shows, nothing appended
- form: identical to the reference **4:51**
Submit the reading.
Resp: **11:45**
